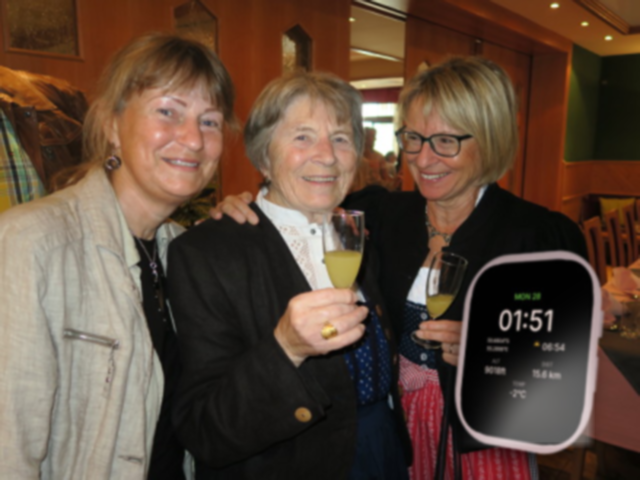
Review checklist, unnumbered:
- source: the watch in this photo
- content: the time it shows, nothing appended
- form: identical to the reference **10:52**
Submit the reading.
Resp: **1:51**
